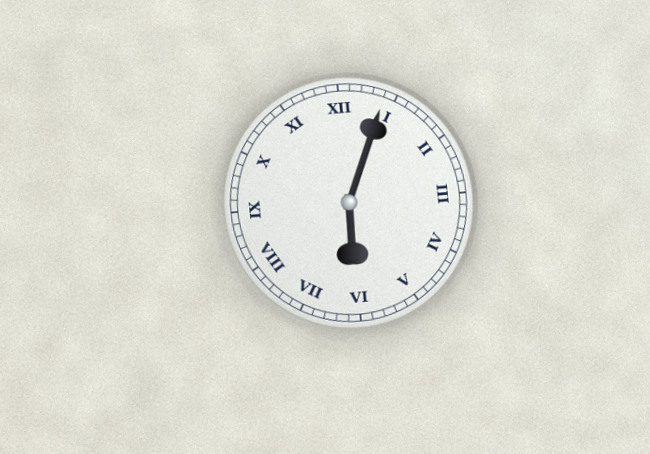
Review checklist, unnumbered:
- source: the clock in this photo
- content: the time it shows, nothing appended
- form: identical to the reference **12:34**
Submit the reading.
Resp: **6:04**
